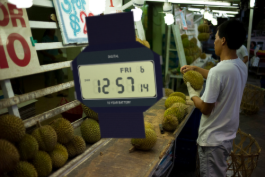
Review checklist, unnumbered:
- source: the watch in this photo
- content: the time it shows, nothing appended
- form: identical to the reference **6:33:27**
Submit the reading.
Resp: **12:57:14**
